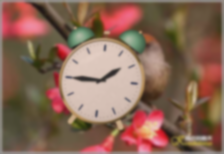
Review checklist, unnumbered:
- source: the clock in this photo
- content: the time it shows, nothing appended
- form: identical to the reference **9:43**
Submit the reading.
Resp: **1:45**
